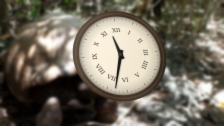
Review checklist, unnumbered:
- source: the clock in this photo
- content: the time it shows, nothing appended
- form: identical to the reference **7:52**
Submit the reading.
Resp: **11:33**
